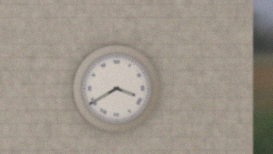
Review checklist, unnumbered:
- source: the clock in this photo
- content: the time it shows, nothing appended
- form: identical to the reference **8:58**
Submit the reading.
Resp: **3:40**
